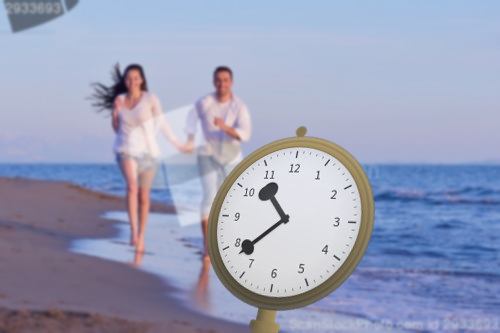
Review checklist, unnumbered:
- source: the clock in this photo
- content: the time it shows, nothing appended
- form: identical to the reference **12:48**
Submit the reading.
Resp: **10:38**
